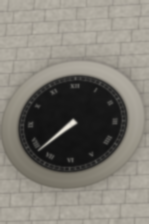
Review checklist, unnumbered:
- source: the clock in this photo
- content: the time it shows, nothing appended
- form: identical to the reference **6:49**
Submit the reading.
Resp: **7:38**
